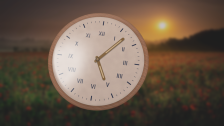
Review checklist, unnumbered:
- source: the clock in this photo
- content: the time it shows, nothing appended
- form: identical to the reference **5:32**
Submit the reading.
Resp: **5:07**
